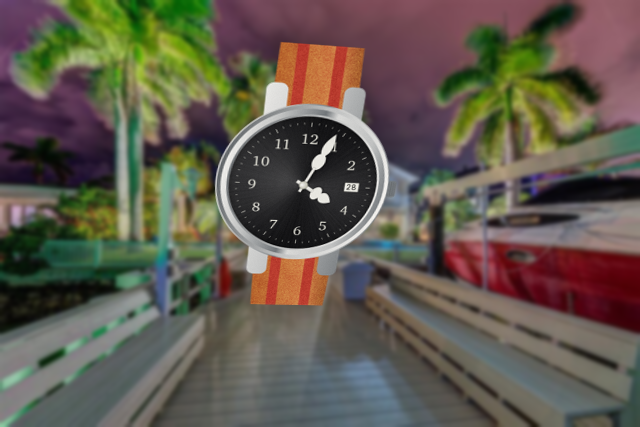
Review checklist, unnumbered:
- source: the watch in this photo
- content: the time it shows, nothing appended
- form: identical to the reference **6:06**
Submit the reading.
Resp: **4:04**
